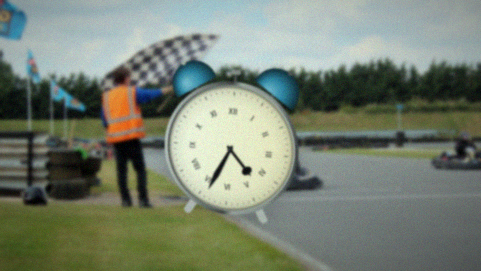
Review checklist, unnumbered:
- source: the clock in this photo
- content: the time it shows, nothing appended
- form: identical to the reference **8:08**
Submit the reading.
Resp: **4:34**
